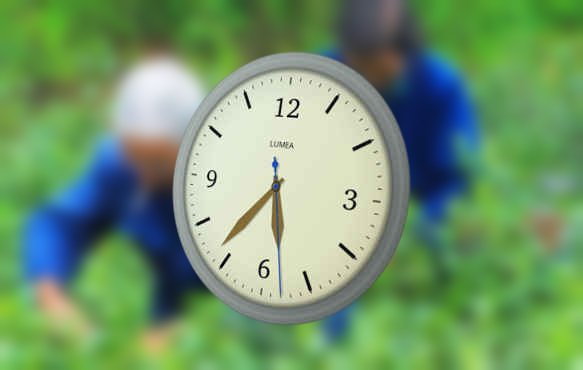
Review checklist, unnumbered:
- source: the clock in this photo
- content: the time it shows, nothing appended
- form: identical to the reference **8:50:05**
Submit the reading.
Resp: **5:36:28**
